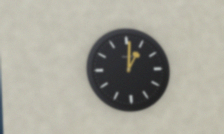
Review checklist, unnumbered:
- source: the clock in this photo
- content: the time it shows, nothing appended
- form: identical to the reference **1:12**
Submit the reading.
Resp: **1:01**
